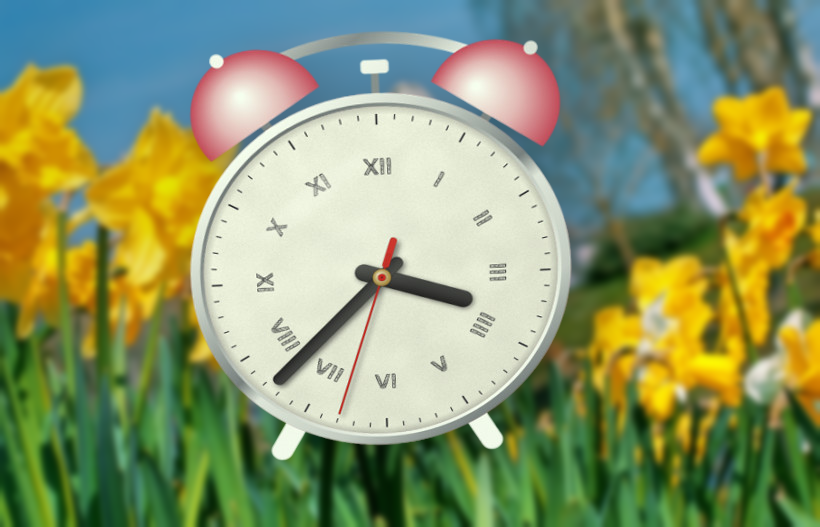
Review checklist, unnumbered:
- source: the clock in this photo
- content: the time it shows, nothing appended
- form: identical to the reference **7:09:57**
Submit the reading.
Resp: **3:37:33**
